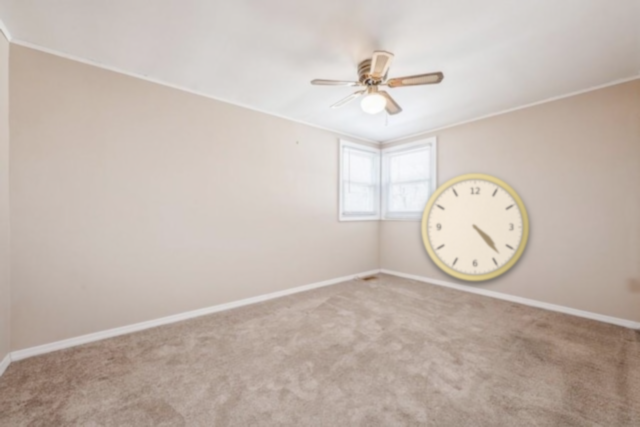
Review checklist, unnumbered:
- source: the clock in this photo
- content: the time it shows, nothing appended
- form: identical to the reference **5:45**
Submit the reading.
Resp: **4:23**
